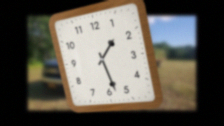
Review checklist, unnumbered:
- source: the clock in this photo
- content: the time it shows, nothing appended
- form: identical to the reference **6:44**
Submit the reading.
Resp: **1:28**
